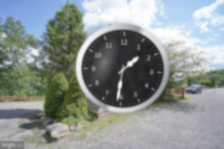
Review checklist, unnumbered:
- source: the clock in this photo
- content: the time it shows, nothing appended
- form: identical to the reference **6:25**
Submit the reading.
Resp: **1:31**
